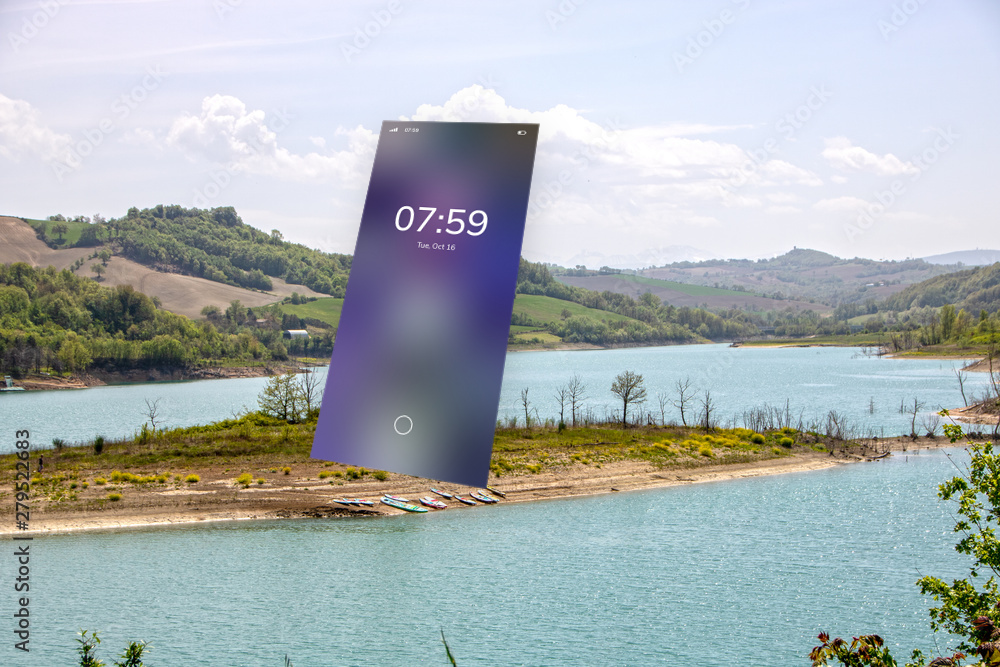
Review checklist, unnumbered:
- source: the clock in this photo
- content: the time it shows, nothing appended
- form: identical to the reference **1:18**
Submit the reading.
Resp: **7:59**
